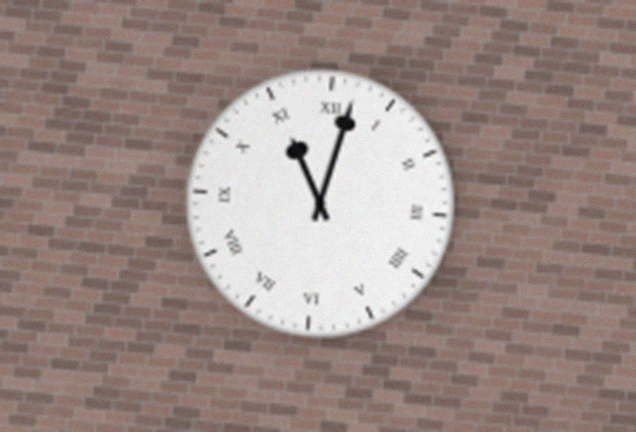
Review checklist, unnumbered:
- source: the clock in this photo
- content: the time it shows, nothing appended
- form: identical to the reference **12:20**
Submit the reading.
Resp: **11:02**
